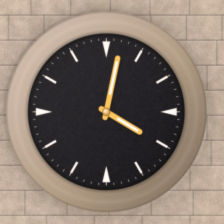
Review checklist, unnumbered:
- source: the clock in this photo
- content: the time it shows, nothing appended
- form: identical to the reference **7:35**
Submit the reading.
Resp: **4:02**
